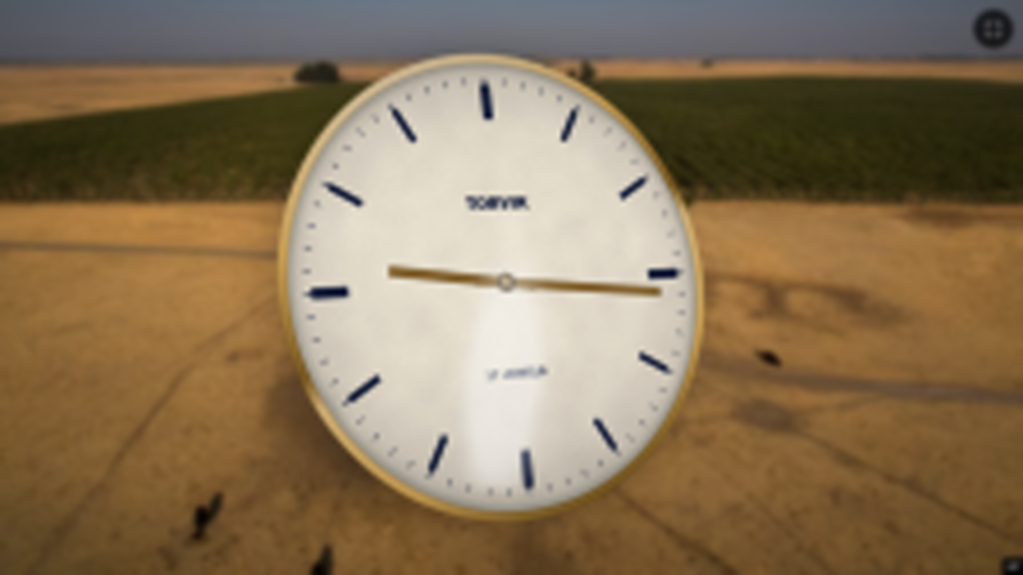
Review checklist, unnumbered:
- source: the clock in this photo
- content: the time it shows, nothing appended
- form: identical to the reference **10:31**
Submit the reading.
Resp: **9:16**
